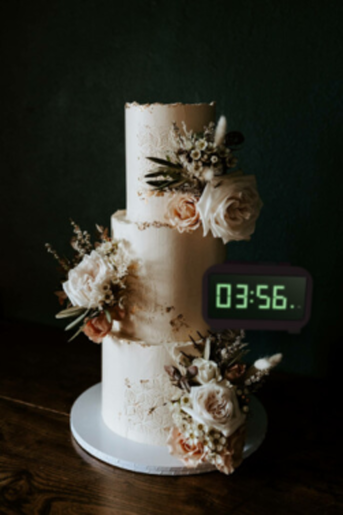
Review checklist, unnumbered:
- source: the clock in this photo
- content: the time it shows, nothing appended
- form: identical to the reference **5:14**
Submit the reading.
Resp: **3:56**
